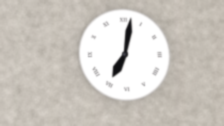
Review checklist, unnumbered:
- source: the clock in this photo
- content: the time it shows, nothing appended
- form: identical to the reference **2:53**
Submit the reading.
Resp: **7:02**
